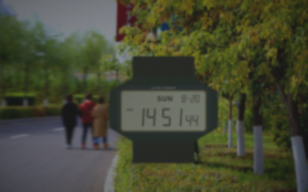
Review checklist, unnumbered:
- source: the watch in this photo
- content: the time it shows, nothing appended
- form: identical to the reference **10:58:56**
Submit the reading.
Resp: **14:51:44**
